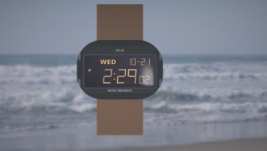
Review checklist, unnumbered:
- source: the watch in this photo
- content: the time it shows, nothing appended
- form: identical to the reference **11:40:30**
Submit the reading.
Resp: **2:29:02**
